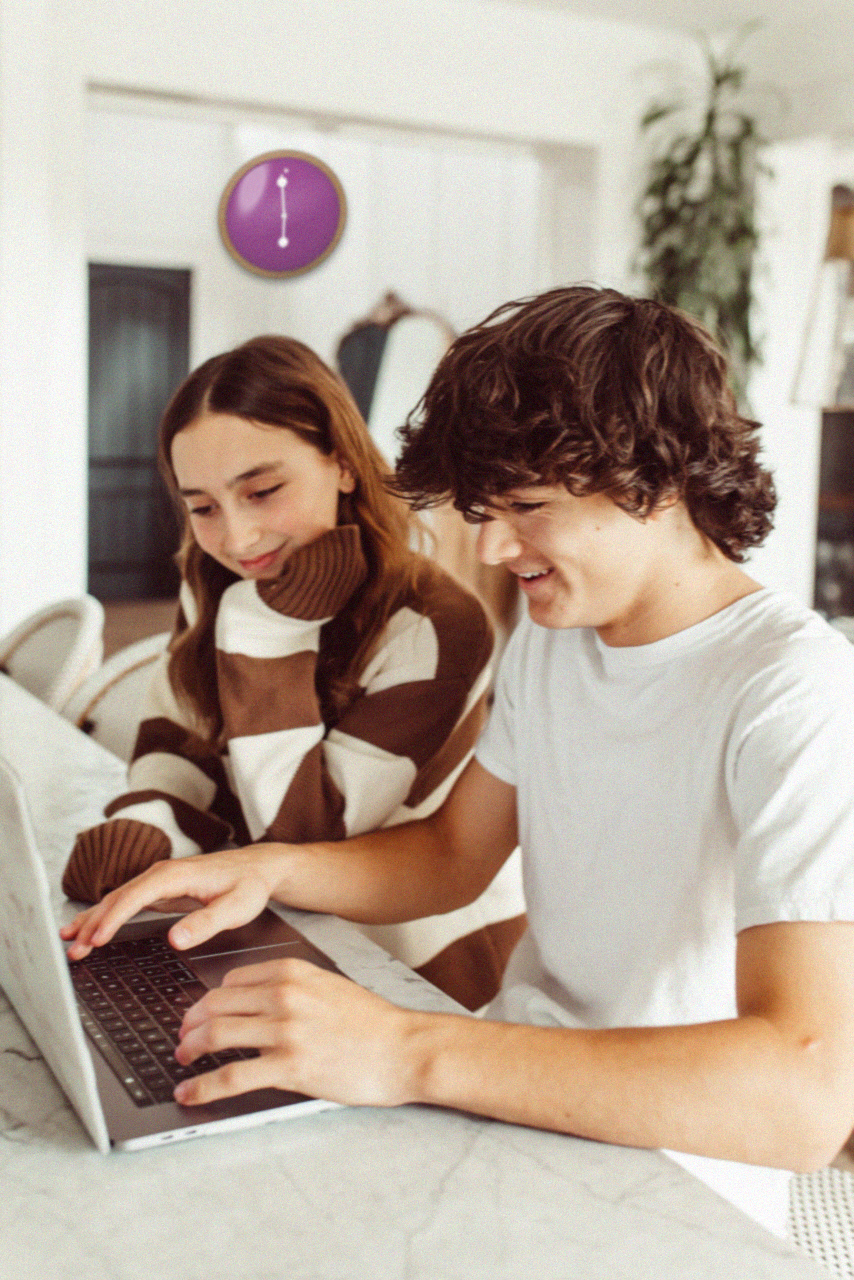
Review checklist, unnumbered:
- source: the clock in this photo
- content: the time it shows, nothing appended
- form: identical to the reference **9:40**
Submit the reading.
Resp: **5:59**
